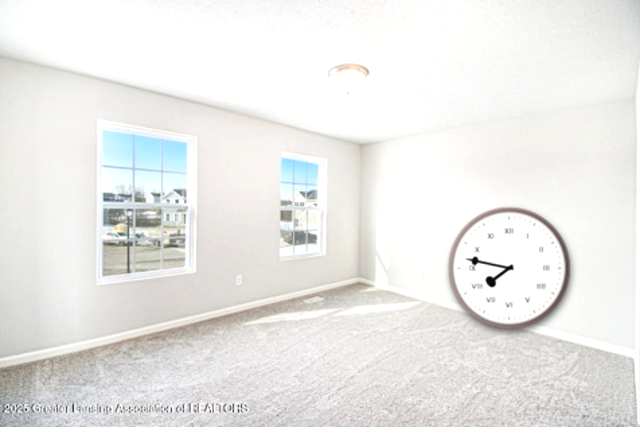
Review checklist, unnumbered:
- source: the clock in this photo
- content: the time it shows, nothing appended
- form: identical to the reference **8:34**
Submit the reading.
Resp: **7:47**
